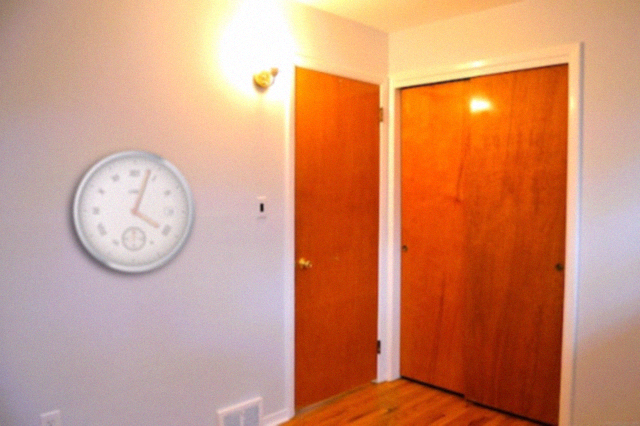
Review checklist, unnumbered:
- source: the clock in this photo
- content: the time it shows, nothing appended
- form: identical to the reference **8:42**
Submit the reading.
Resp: **4:03**
